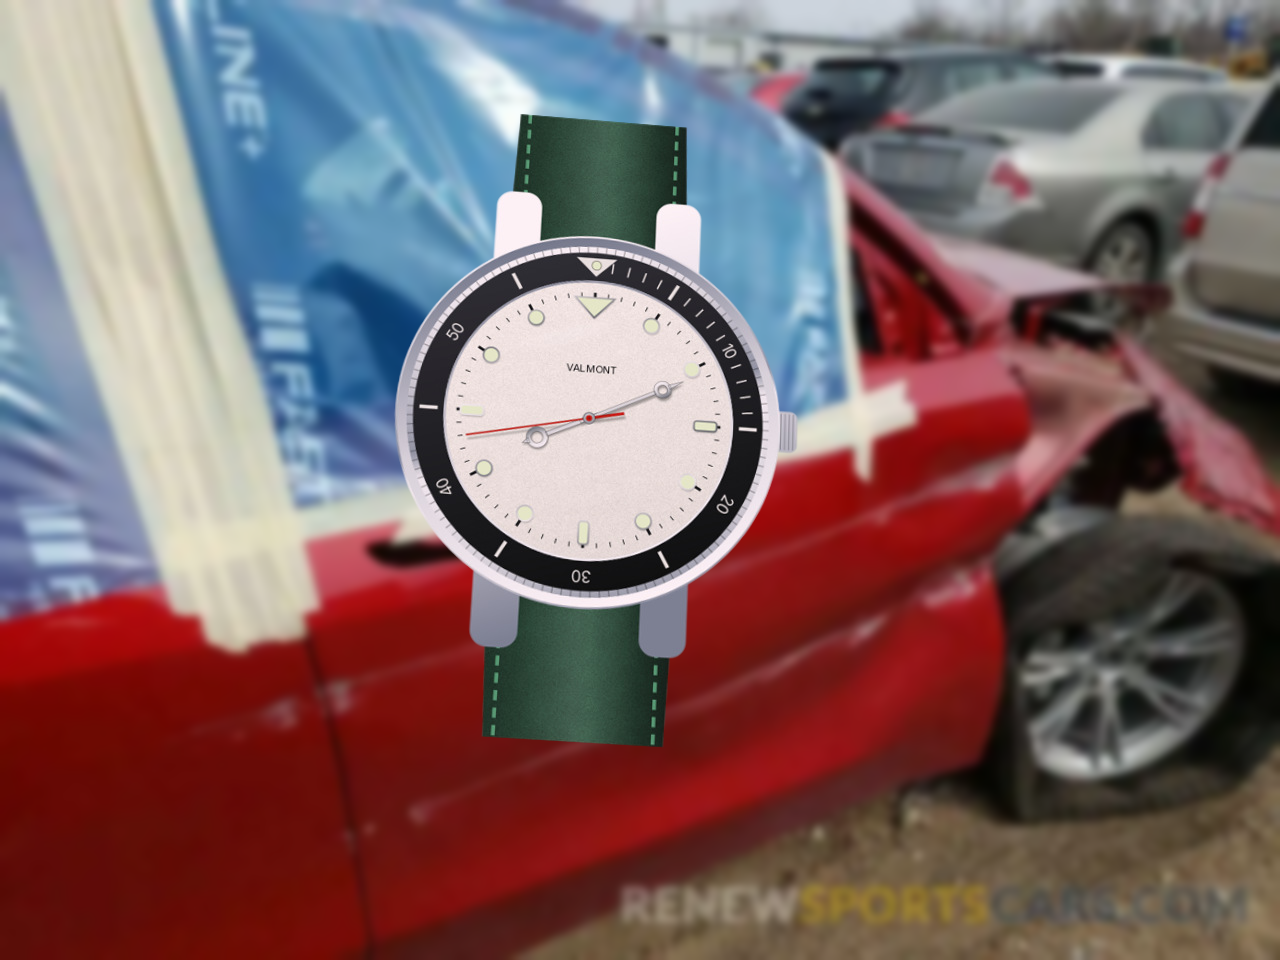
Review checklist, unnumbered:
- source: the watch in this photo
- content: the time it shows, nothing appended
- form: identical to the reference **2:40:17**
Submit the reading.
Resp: **8:10:43**
